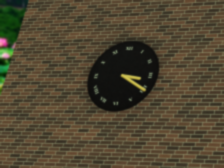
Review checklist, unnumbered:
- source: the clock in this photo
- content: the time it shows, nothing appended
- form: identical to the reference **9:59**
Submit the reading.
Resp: **3:20**
